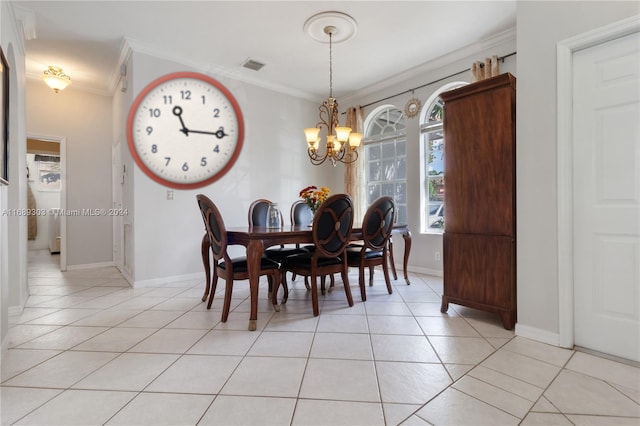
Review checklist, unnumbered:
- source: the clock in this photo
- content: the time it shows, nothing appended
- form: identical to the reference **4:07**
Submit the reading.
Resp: **11:16**
